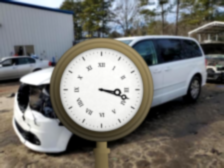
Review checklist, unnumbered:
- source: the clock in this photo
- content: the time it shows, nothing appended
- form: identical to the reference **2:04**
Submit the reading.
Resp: **3:18**
